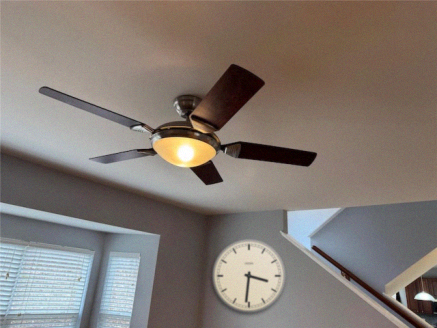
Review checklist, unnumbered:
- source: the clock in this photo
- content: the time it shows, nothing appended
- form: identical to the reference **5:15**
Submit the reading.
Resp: **3:31**
